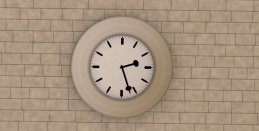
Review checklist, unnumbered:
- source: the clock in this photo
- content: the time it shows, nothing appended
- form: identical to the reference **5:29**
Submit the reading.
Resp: **2:27**
